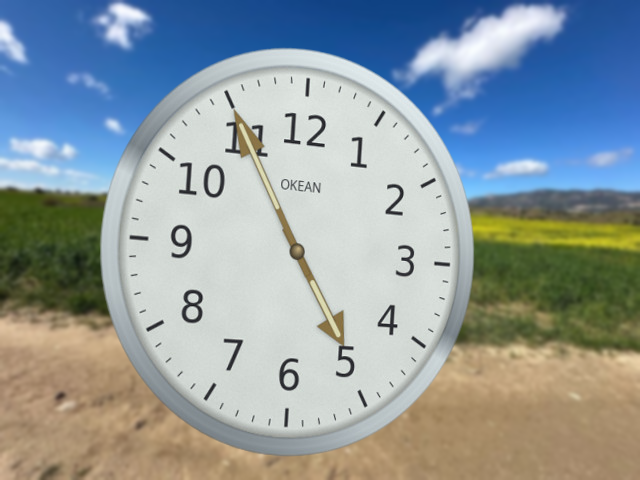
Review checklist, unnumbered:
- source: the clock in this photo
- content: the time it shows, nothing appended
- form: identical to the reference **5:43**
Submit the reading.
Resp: **4:55**
